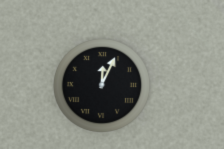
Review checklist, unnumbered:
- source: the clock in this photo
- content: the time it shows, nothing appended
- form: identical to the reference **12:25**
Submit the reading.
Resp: **12:04**
